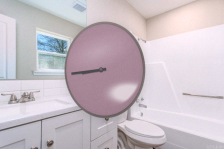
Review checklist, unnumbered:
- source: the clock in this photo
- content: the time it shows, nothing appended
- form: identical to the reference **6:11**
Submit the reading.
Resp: **8:44**
